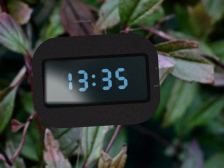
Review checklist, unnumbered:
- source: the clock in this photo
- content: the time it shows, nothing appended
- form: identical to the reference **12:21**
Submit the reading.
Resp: **13:35**
